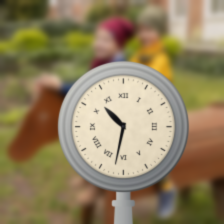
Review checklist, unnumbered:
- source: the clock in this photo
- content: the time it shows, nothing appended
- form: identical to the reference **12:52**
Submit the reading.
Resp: **10:32**
